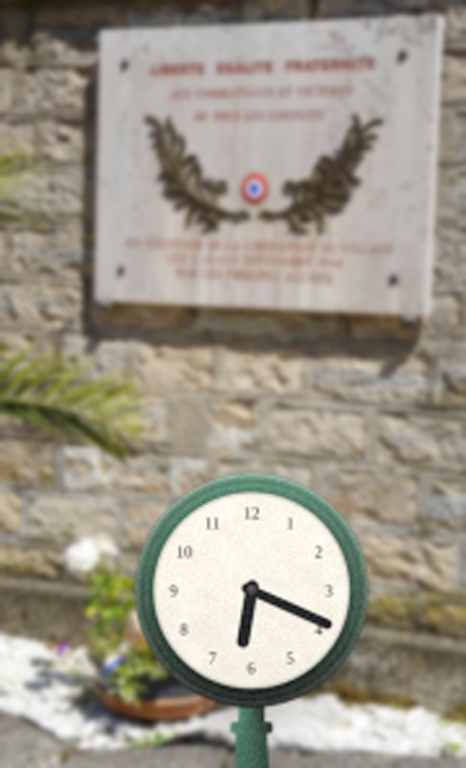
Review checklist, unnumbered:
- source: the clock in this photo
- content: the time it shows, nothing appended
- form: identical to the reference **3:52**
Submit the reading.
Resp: **6:19**
